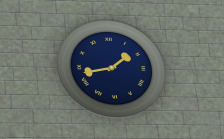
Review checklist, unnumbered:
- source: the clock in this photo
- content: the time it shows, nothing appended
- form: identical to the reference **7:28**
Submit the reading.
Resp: **1:43**
